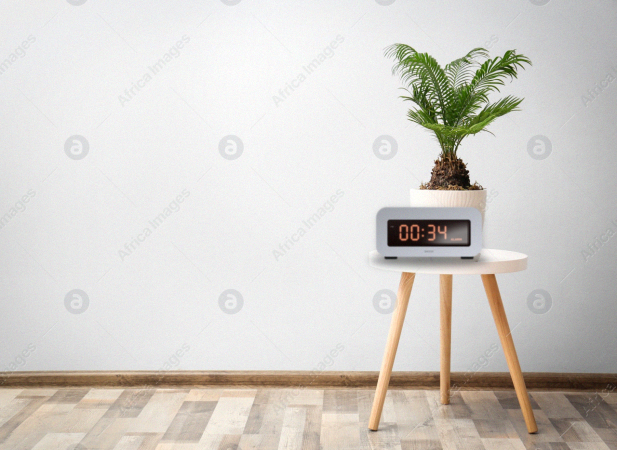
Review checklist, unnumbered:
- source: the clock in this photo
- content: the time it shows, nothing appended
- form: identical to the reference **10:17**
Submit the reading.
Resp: **0:34**
